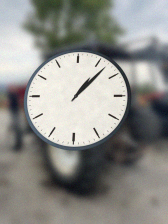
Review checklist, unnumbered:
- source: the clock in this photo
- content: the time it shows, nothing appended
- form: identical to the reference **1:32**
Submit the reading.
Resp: **1:07**
